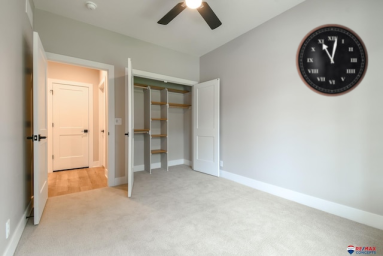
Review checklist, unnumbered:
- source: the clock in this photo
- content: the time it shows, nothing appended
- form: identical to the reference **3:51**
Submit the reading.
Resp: **11:02**
